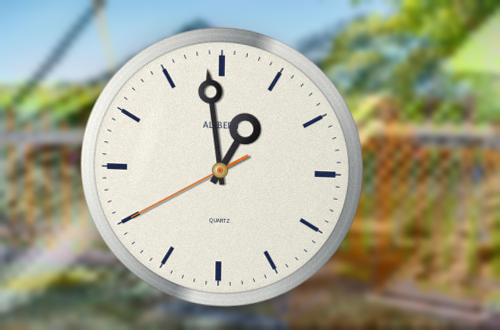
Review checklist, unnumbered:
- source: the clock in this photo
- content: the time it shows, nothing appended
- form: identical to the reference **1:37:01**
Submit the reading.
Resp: **12:58:40**
